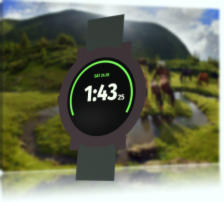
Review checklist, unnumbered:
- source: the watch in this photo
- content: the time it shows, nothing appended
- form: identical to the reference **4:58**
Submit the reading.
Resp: **1:43**
